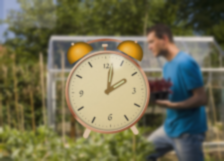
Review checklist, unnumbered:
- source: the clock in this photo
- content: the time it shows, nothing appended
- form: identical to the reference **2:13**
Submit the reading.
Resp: **2:02**
